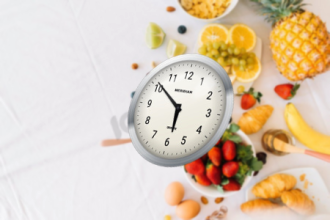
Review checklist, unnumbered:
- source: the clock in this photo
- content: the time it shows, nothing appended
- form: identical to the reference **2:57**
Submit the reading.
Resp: **5:51**
